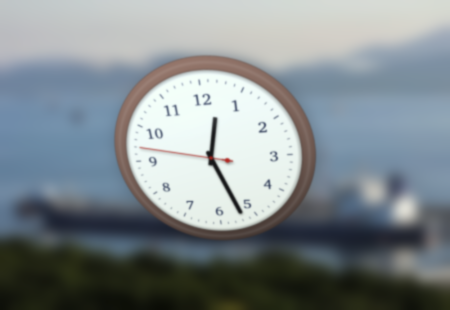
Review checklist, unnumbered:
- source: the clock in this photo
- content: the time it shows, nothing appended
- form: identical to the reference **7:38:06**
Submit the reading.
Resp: **12:26:47**
